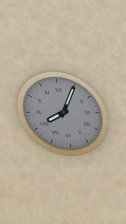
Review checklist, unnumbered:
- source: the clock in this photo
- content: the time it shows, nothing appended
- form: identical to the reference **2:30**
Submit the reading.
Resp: **8:05**
